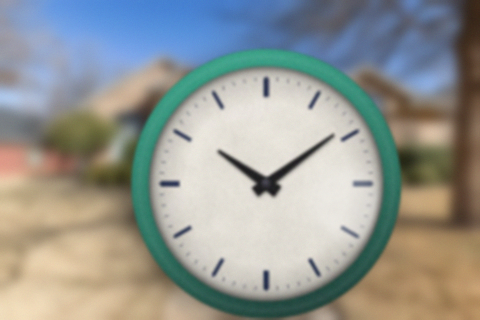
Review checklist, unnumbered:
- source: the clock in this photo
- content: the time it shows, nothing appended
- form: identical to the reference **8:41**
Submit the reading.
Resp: **10:09**
